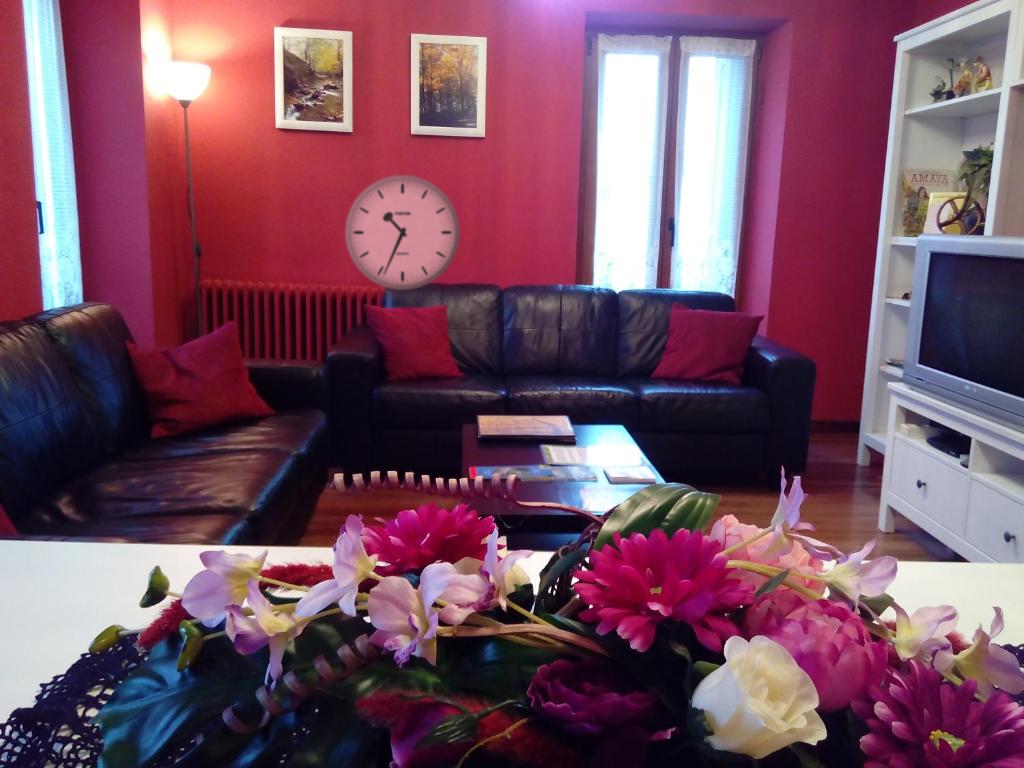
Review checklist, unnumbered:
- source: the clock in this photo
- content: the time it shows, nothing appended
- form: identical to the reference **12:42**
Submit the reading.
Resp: **10:34**
